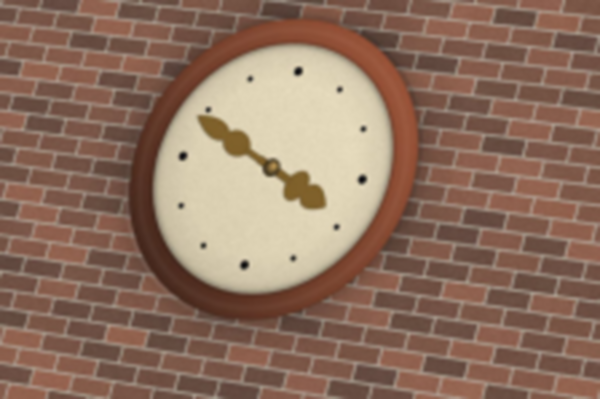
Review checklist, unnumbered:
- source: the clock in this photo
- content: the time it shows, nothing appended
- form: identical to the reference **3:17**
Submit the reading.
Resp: **3:49**
